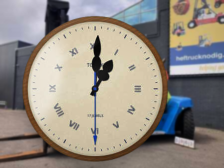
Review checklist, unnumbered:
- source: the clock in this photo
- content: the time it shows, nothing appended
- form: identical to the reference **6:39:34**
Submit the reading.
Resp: **1:00:30**
